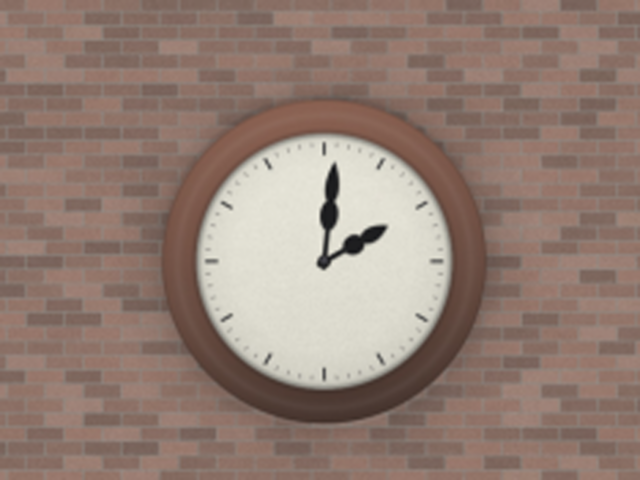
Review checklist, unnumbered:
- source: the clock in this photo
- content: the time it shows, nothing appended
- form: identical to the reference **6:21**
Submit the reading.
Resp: **2:01**
